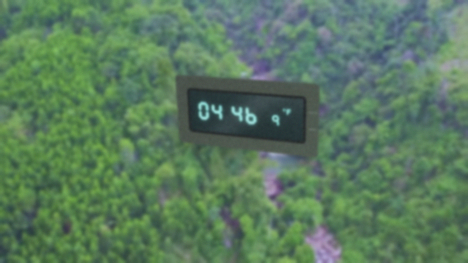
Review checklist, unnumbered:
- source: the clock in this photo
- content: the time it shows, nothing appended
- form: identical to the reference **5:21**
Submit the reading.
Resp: **4:46**
